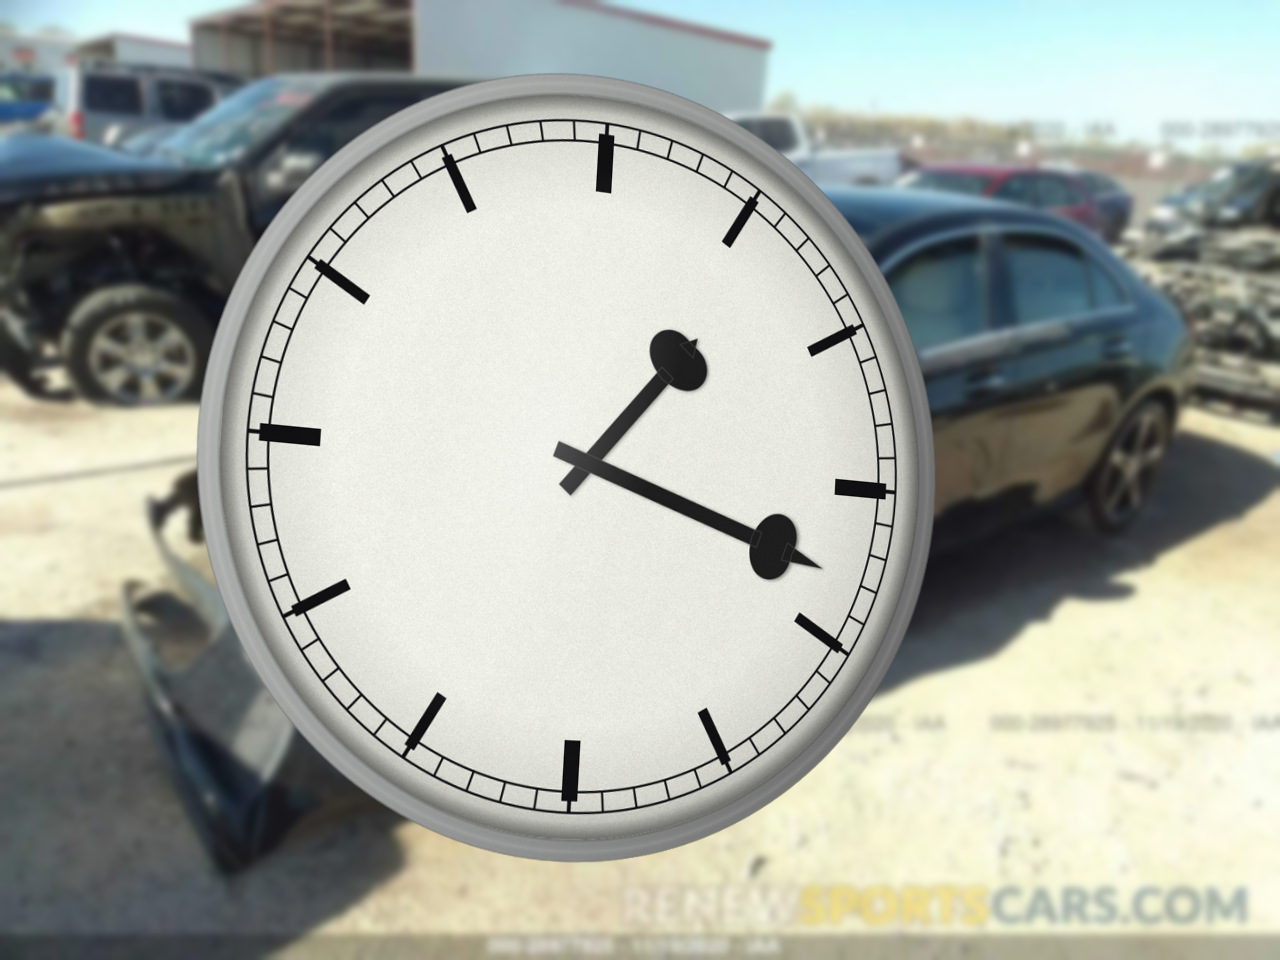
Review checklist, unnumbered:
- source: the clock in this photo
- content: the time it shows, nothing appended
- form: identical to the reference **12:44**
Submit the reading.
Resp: **1:18**
